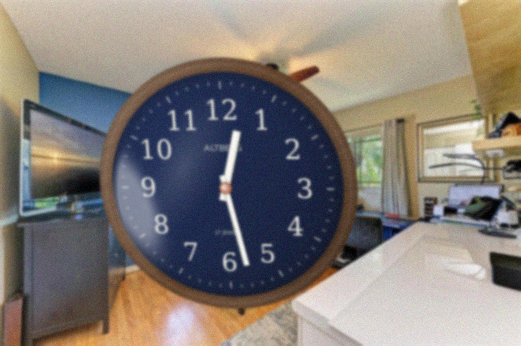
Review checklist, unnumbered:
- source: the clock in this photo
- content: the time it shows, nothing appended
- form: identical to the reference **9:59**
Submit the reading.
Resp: **12:28**
